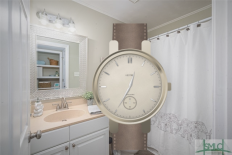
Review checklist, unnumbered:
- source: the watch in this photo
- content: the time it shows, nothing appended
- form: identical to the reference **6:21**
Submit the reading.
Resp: **12:35**
